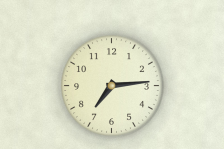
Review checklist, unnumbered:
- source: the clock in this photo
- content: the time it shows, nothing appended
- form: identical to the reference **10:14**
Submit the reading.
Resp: **7:14**
